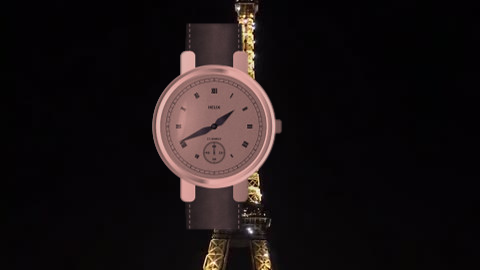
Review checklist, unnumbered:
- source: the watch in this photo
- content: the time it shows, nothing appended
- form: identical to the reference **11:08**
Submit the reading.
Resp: **1:41**
